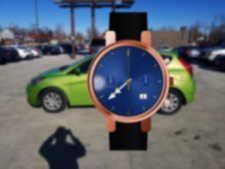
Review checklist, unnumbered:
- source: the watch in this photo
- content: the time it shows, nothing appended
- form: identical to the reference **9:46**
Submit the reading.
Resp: **7:38**
